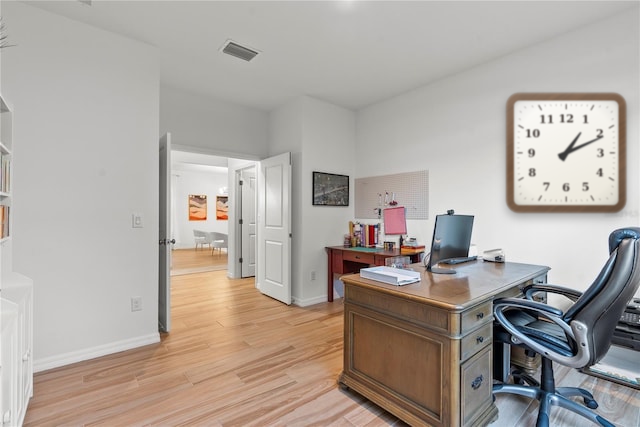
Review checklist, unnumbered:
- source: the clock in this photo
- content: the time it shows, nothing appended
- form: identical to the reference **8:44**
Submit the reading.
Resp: **1:11**
